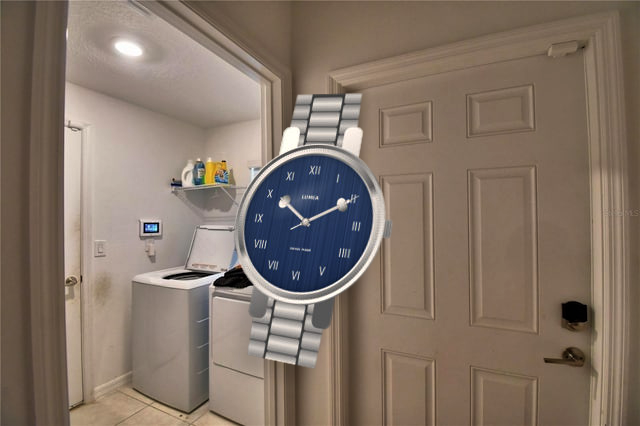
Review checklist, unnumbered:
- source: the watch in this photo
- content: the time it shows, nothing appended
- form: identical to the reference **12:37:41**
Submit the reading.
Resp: **10:10:10**
